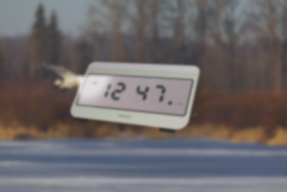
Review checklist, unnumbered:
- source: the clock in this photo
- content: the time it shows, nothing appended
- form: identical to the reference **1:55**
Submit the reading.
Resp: **12:47**
